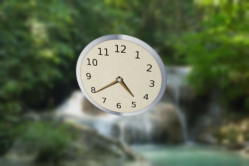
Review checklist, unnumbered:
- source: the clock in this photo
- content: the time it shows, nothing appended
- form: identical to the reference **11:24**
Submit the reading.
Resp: **4:39**
